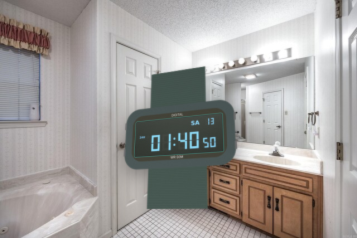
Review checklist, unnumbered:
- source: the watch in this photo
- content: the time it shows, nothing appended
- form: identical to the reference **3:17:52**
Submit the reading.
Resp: **1:40:50**
